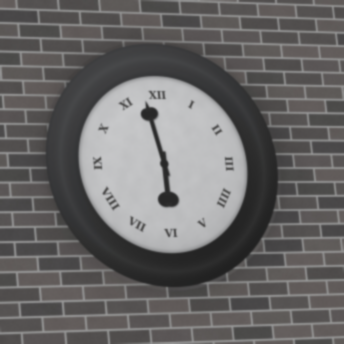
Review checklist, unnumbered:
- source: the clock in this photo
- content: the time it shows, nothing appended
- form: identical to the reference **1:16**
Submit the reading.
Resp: **5:58**
